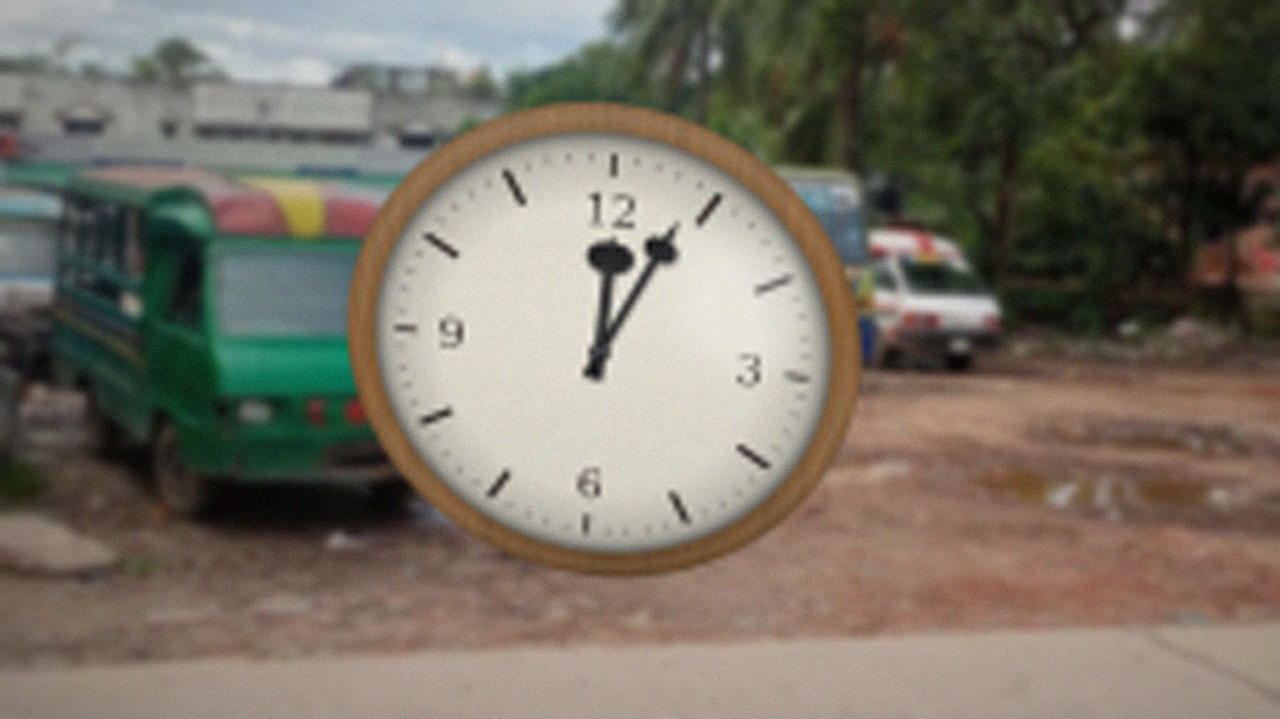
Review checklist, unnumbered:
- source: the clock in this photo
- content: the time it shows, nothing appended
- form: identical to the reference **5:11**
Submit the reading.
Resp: **12:04**
